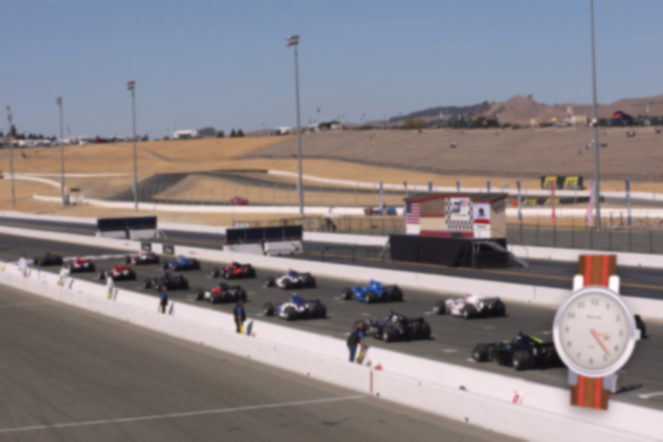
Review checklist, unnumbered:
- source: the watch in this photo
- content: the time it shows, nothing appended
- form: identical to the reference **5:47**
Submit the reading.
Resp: **3:23**
